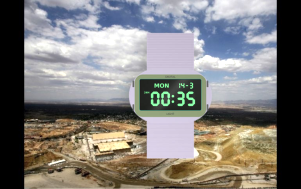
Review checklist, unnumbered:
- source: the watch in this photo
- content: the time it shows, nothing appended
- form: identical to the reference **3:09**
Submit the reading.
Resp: **0:35**
